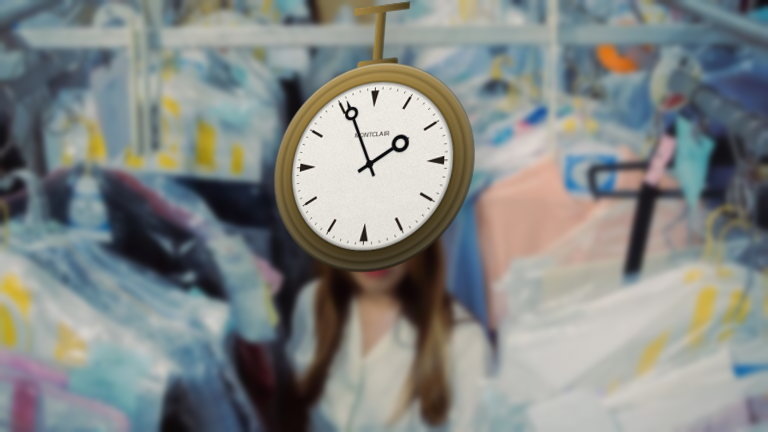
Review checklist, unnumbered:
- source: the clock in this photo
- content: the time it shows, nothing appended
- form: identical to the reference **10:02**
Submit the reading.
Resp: **1:56**
